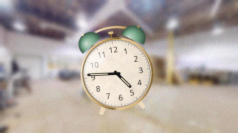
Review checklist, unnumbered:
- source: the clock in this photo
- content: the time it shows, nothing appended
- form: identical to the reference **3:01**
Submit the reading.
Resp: **4:46**
